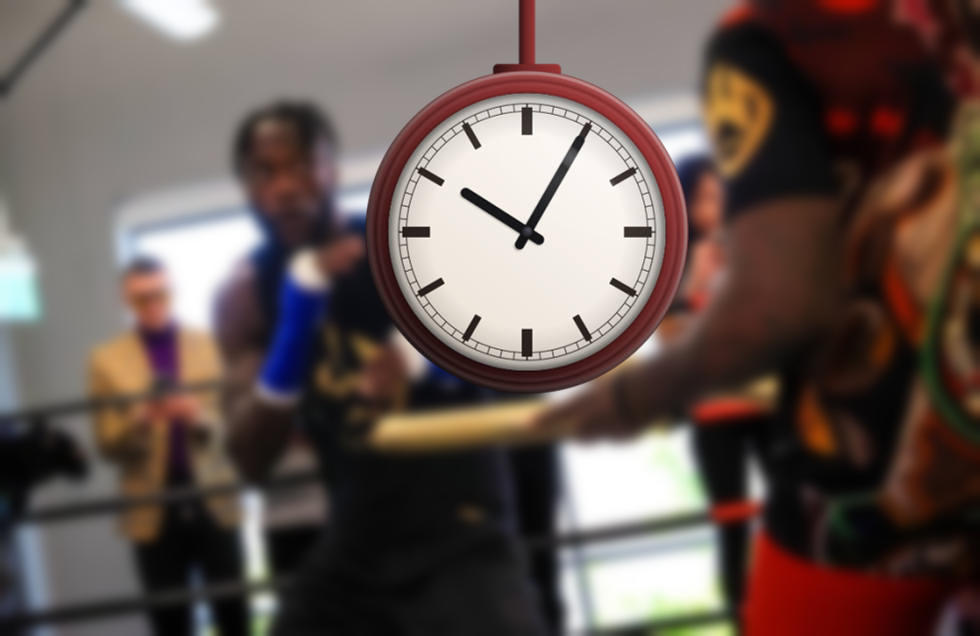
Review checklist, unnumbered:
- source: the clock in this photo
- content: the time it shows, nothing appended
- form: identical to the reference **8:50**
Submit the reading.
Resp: **10:05**
